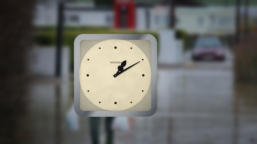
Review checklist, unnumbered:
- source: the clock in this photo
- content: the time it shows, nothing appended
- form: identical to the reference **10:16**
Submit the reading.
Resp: **1:10**
